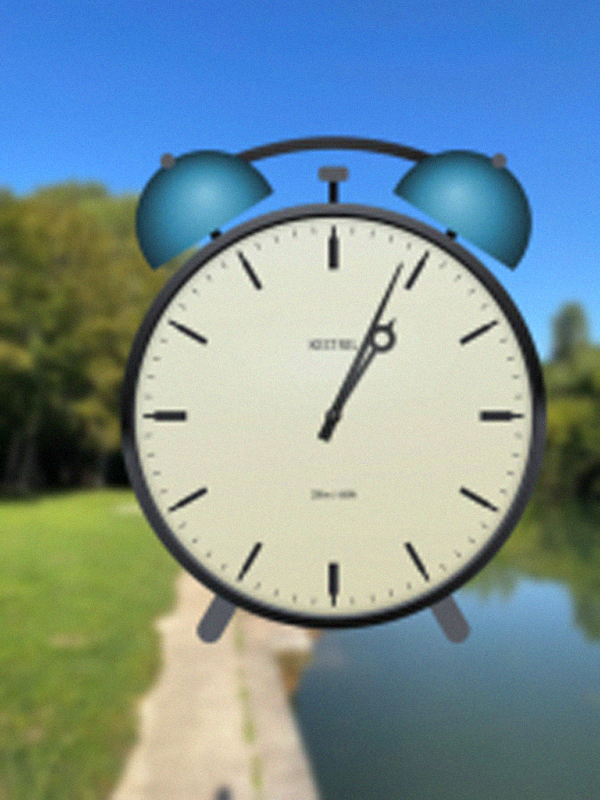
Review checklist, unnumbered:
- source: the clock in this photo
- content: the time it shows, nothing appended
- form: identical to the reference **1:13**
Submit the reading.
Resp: **1:04**
